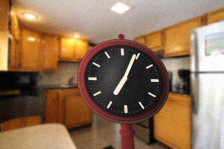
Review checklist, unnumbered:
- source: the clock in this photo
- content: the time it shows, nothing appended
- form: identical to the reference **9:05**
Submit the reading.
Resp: **7:04**
